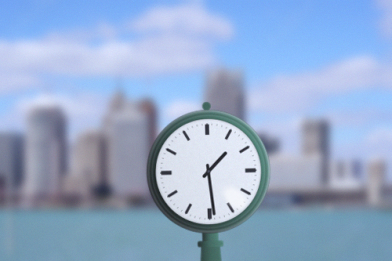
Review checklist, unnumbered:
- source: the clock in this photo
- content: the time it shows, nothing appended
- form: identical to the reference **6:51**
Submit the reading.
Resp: **1:29**
